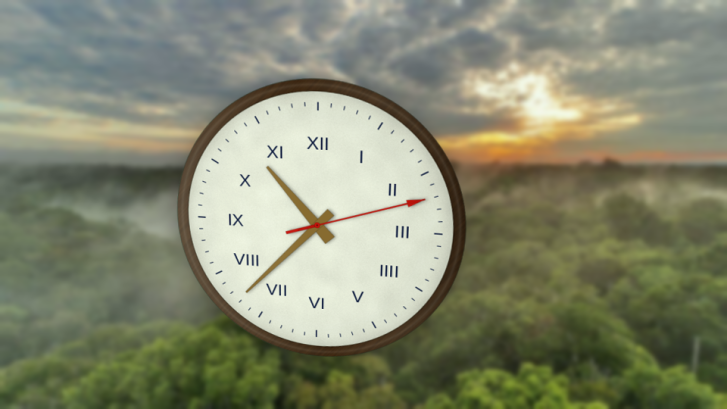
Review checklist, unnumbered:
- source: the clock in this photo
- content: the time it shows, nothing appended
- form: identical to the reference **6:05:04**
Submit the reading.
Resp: **10:37:12**
